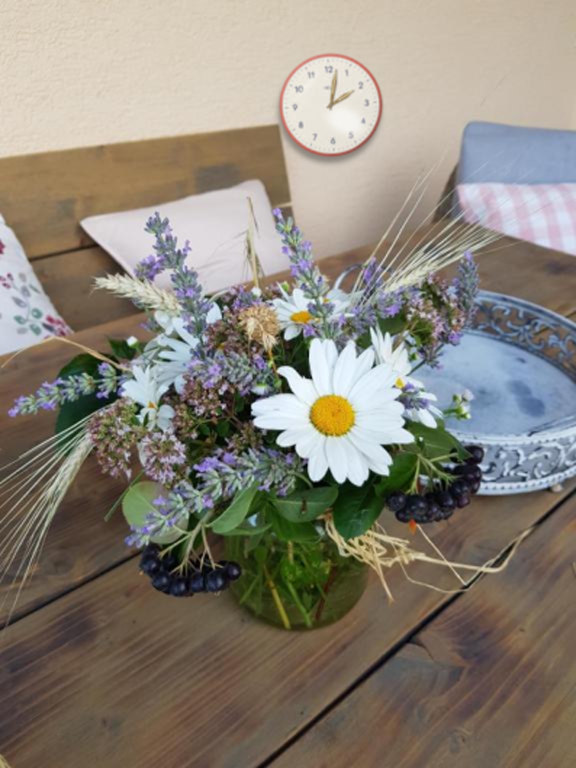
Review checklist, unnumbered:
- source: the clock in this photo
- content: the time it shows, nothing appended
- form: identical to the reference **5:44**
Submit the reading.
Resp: **2:02**
